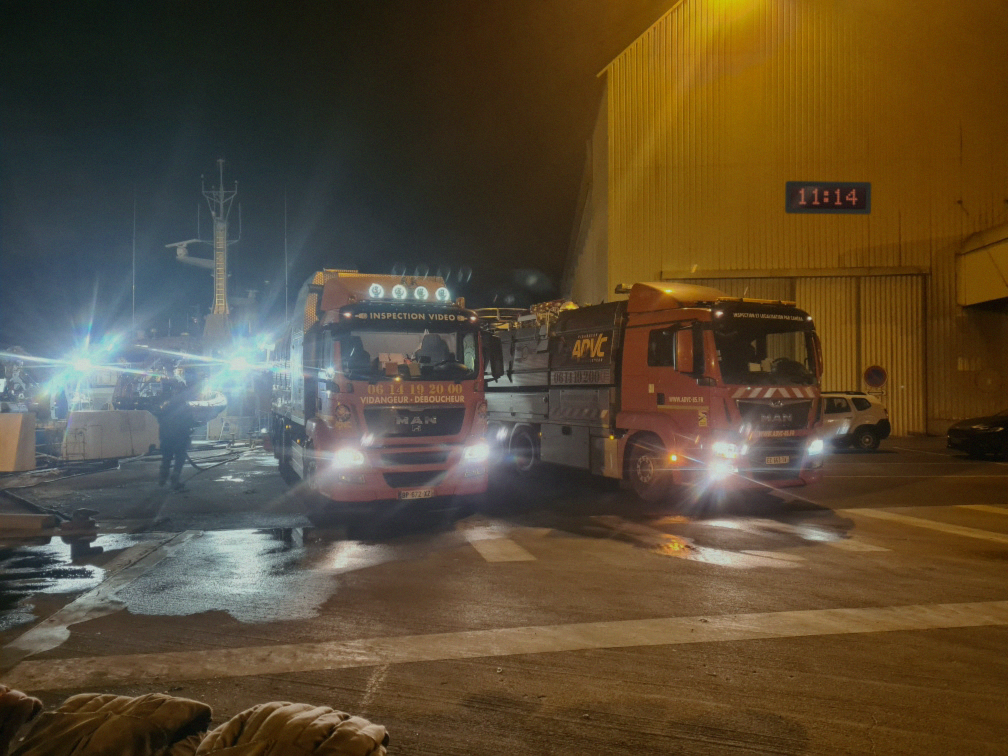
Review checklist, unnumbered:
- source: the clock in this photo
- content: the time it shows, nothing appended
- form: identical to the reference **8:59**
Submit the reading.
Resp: **11:14**
